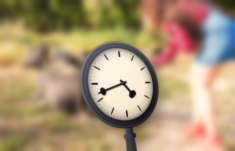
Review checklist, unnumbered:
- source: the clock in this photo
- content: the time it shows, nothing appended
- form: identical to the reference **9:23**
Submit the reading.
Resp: **4:42**
